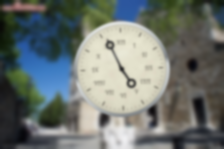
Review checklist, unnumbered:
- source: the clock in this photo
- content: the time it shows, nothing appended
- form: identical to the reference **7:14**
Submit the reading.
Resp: **4:56**
